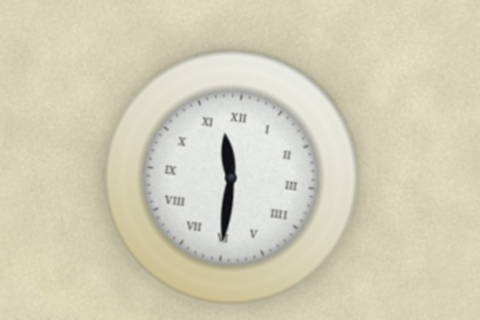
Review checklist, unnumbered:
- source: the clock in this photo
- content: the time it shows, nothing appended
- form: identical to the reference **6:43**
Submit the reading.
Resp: **11:30**
